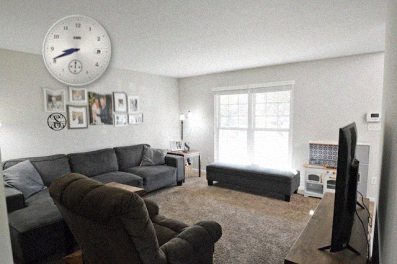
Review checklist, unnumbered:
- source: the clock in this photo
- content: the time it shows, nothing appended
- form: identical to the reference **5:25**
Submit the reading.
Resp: **8:41**
